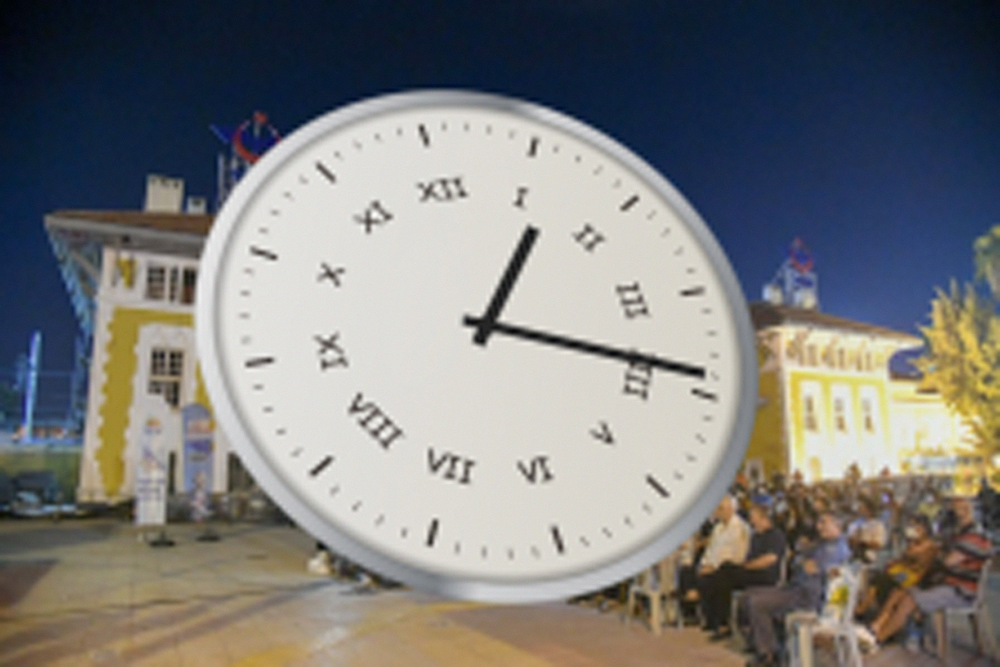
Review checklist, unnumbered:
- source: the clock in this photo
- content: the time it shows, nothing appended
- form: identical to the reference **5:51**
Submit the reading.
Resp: **1:19**
